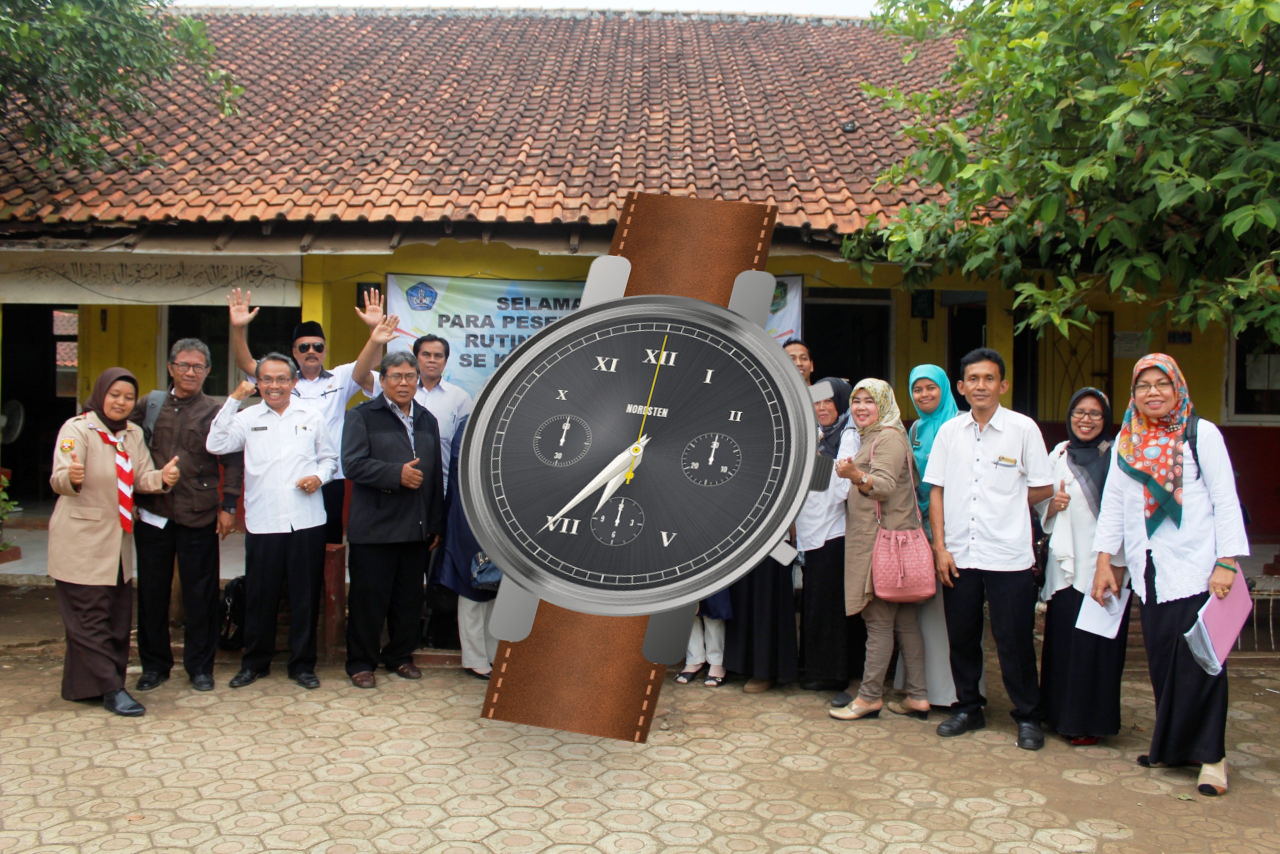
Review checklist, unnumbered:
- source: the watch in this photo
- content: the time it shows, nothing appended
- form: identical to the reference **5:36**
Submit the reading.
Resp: **6:36**
